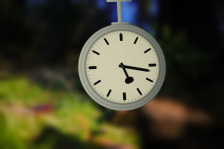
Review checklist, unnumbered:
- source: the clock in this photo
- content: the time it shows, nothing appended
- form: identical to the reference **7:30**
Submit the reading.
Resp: **5:17**
